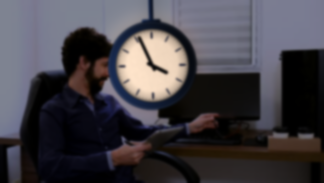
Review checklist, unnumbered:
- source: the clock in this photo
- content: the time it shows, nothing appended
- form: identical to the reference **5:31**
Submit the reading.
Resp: **3:56**
